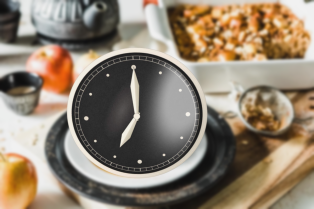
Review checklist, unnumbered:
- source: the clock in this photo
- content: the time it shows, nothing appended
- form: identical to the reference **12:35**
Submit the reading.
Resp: **7:00**
